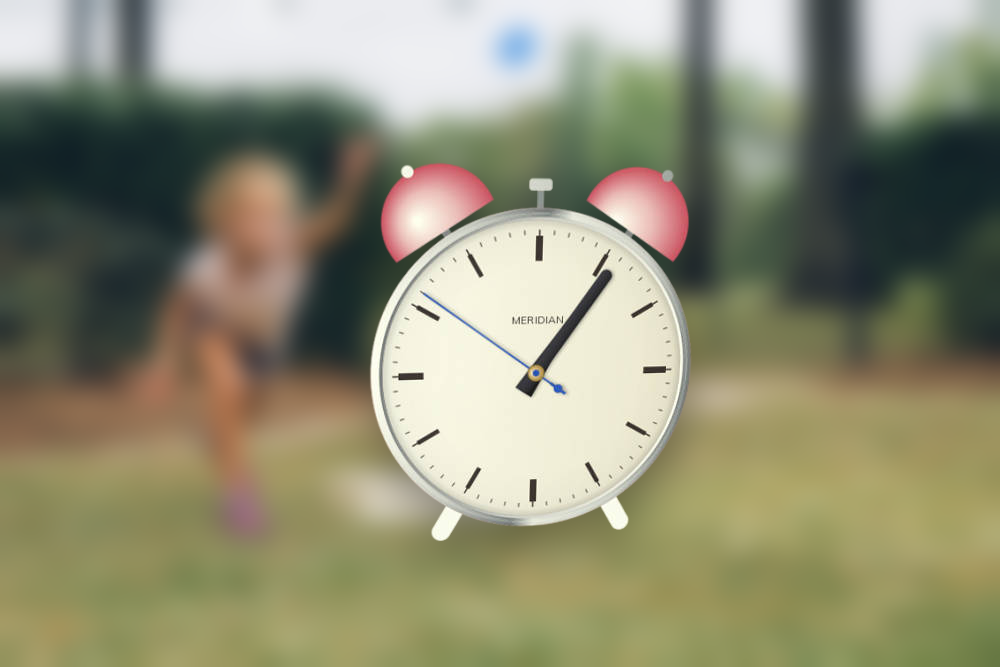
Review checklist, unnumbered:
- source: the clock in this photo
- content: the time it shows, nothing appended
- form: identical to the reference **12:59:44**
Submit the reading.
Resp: **1:05:51**
